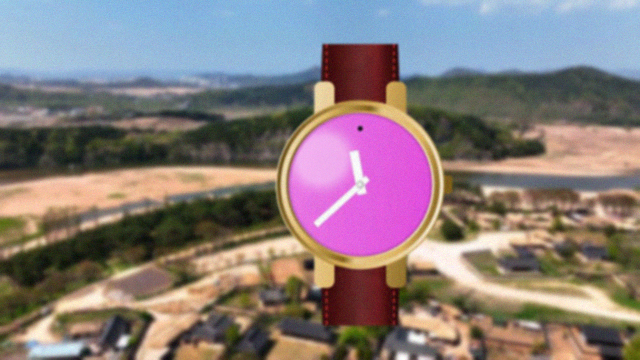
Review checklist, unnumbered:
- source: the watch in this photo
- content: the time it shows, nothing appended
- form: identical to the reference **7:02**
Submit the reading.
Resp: **11:38**
